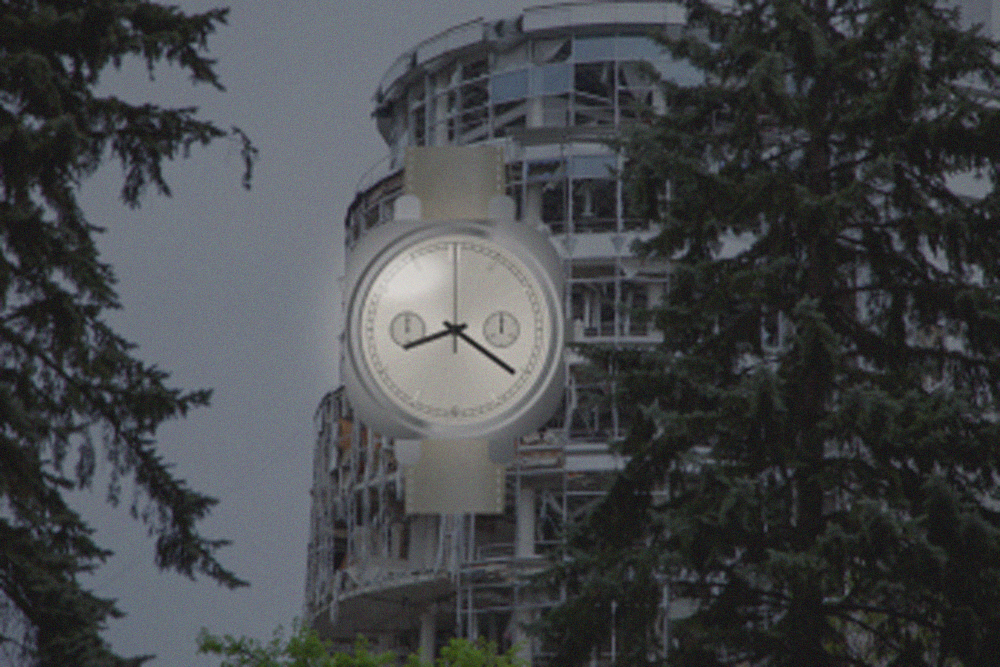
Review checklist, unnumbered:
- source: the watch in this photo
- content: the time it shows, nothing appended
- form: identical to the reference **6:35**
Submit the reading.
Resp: **8:21**
